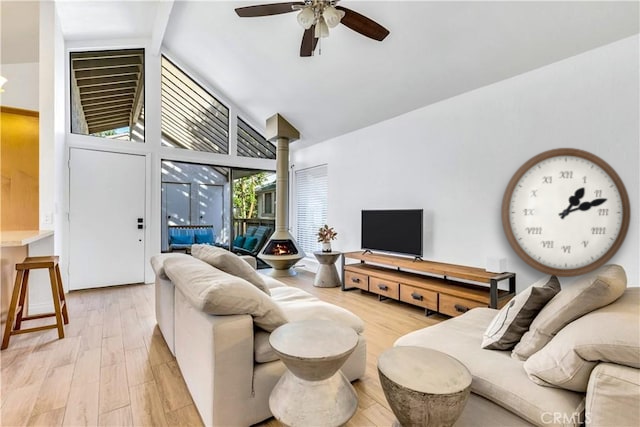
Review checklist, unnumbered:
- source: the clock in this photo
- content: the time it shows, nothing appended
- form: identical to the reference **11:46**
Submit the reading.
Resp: **1:12**
